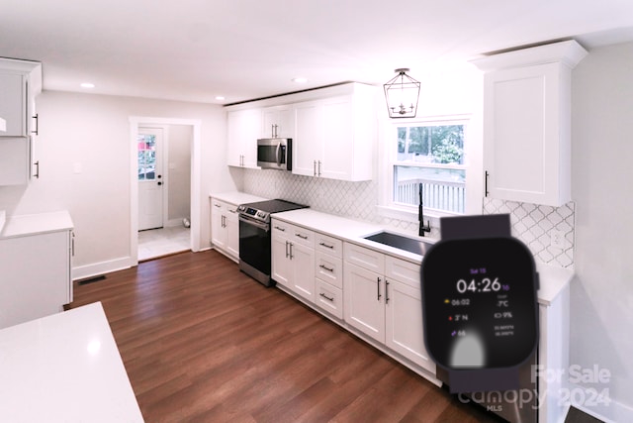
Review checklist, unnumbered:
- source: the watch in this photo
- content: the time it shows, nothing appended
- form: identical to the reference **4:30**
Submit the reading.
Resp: **4:26**
